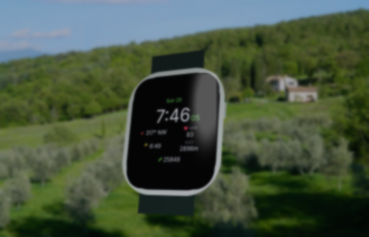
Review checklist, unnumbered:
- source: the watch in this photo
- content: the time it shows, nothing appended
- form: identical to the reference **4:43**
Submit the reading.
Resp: **7:46**
